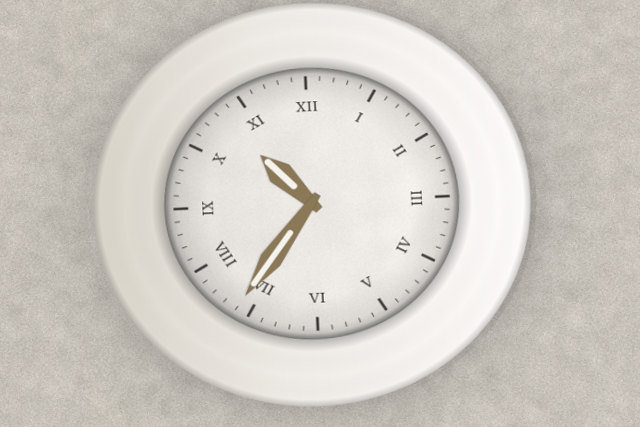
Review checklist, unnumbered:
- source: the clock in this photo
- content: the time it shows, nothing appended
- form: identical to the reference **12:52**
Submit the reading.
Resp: **10:36**
